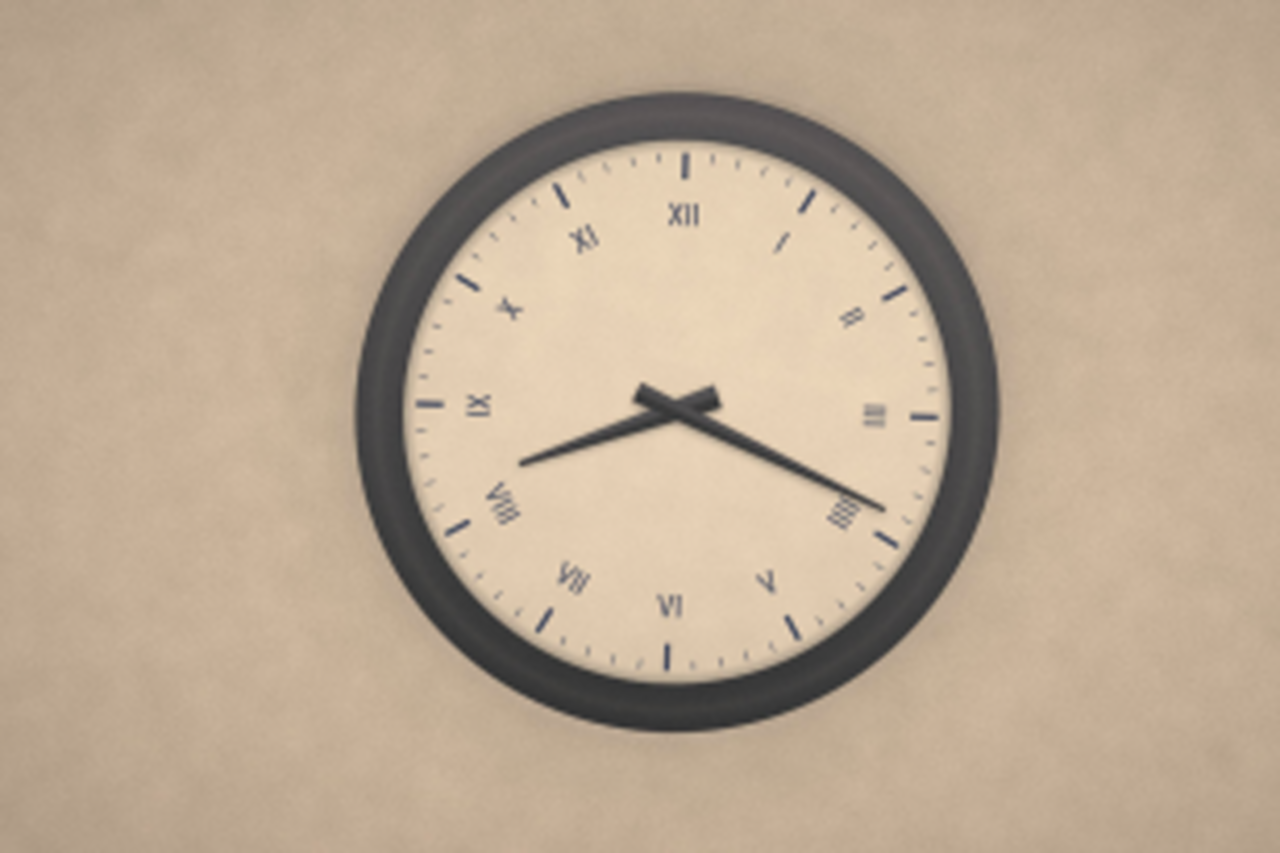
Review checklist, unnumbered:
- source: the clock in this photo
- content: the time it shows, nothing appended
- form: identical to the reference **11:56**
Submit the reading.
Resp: **8:19**
